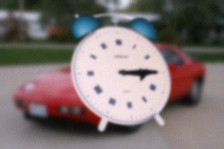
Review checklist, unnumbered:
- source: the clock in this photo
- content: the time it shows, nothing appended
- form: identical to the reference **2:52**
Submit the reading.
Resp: **3:15**
